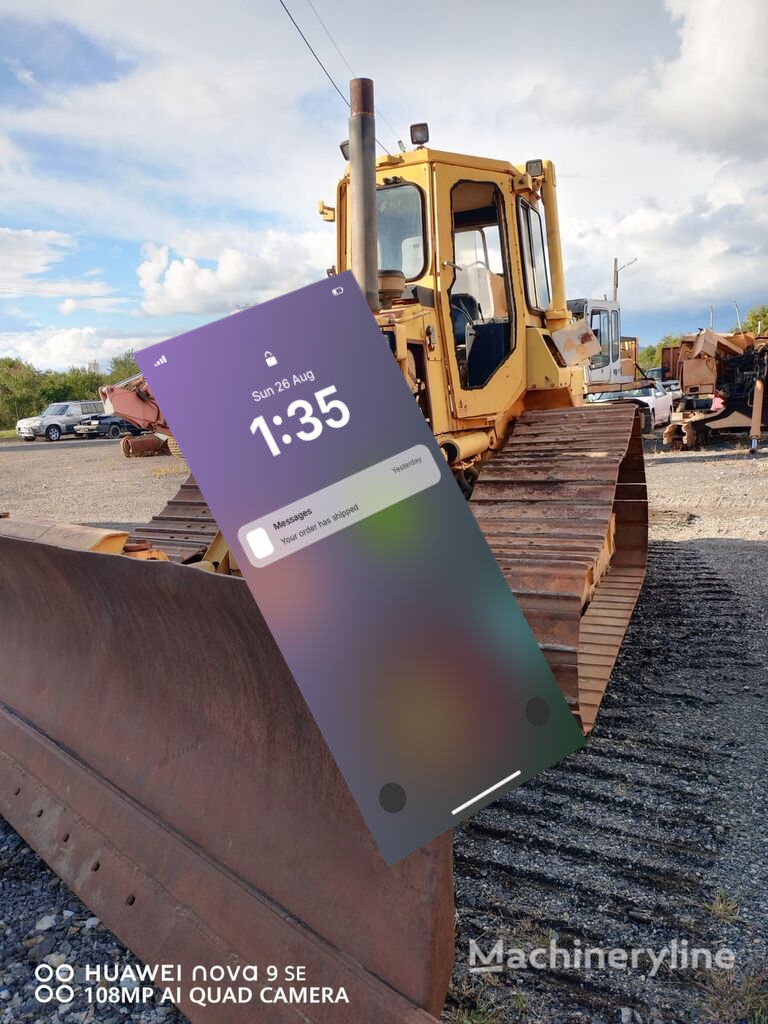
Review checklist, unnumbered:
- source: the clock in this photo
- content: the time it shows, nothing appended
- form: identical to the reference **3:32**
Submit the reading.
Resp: **1:35**
